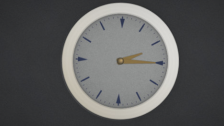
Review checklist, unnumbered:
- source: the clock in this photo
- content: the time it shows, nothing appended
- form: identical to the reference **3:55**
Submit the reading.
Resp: **2:15**
